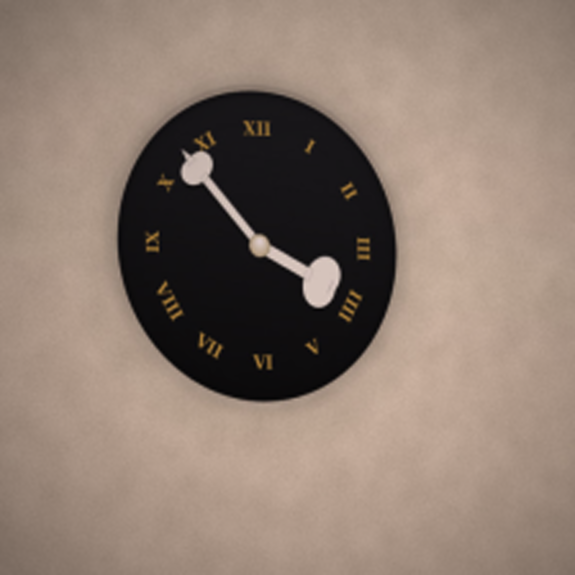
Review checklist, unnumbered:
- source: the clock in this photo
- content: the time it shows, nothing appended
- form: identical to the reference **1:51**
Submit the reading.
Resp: **3:53**
